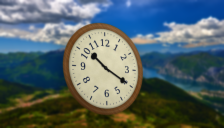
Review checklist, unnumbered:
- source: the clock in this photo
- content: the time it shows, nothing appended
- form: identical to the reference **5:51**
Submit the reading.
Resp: **10:20**
